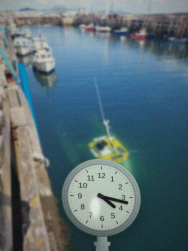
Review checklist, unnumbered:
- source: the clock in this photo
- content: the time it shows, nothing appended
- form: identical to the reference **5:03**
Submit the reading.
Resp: **4:17**
